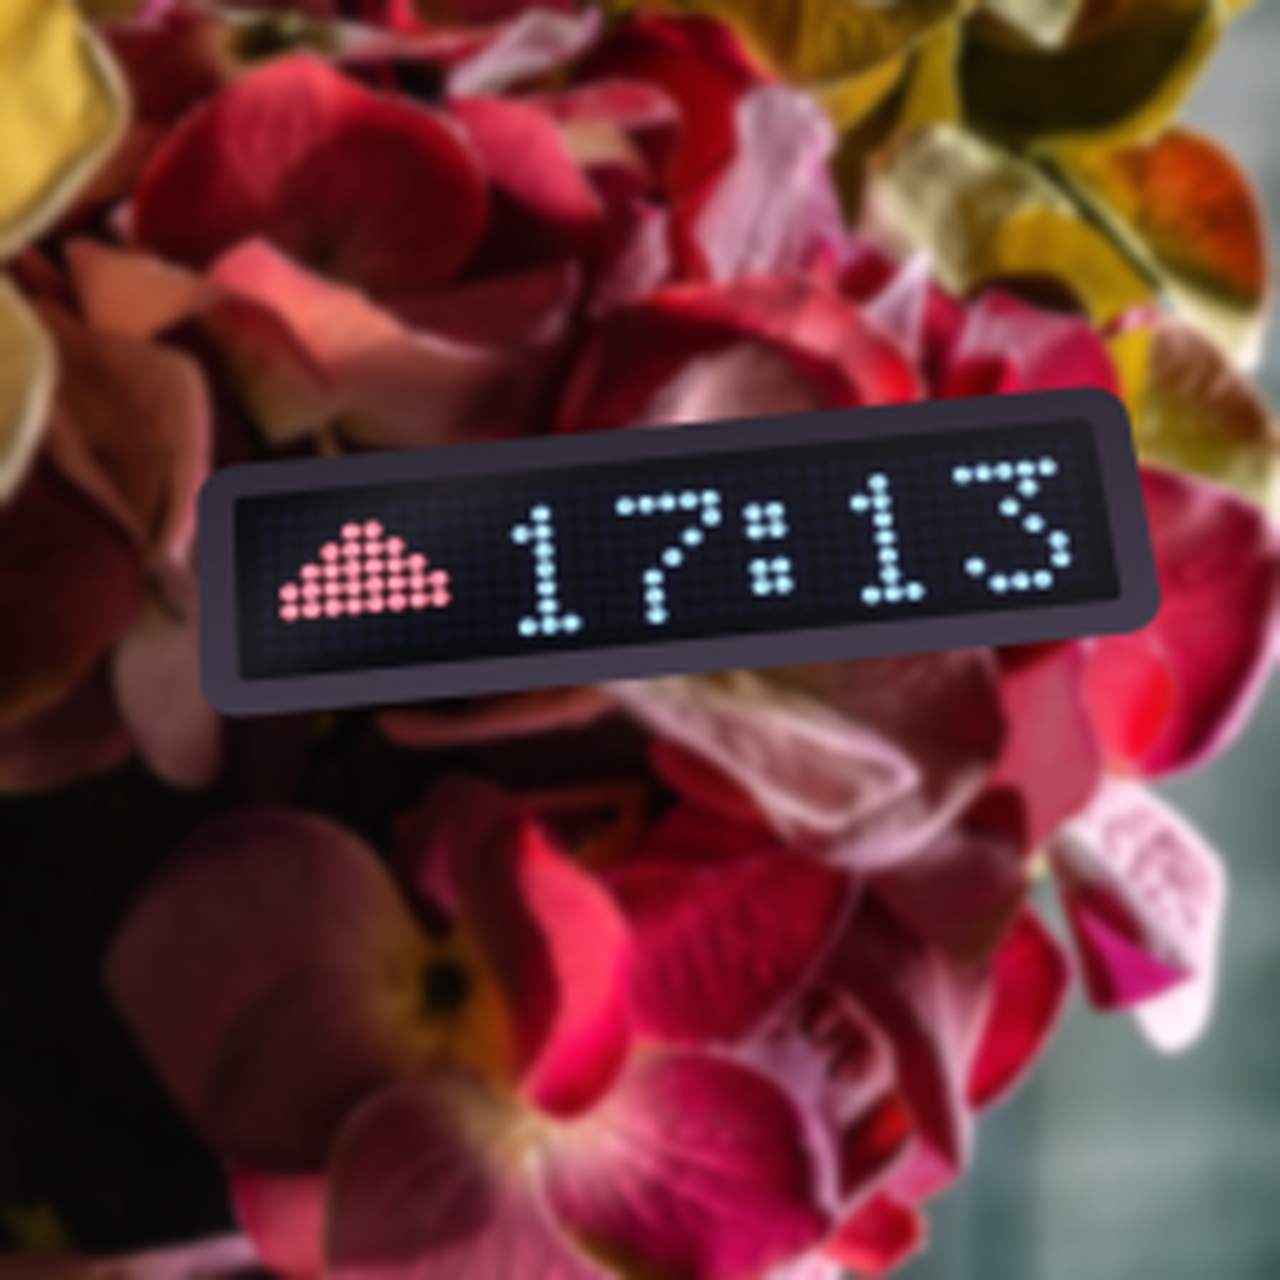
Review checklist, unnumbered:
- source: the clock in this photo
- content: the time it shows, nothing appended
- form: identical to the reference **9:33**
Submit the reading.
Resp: **17:13**
